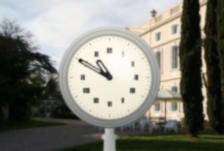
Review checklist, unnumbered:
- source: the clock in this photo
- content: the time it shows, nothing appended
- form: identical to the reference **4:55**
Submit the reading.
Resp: **10:50**
